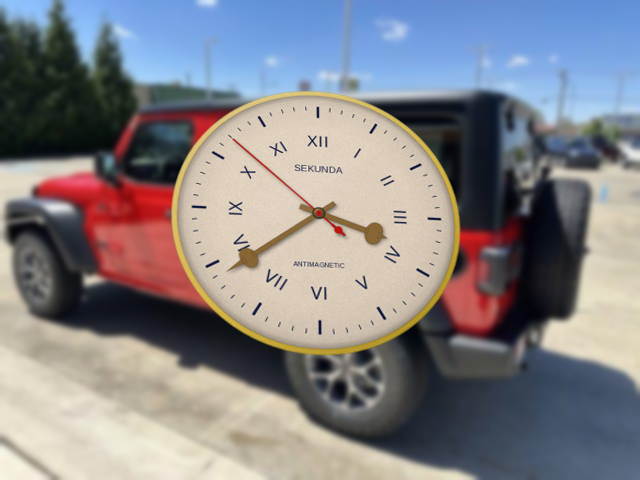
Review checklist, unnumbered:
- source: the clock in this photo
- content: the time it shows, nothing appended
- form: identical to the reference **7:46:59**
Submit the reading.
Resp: **3:38:52**
